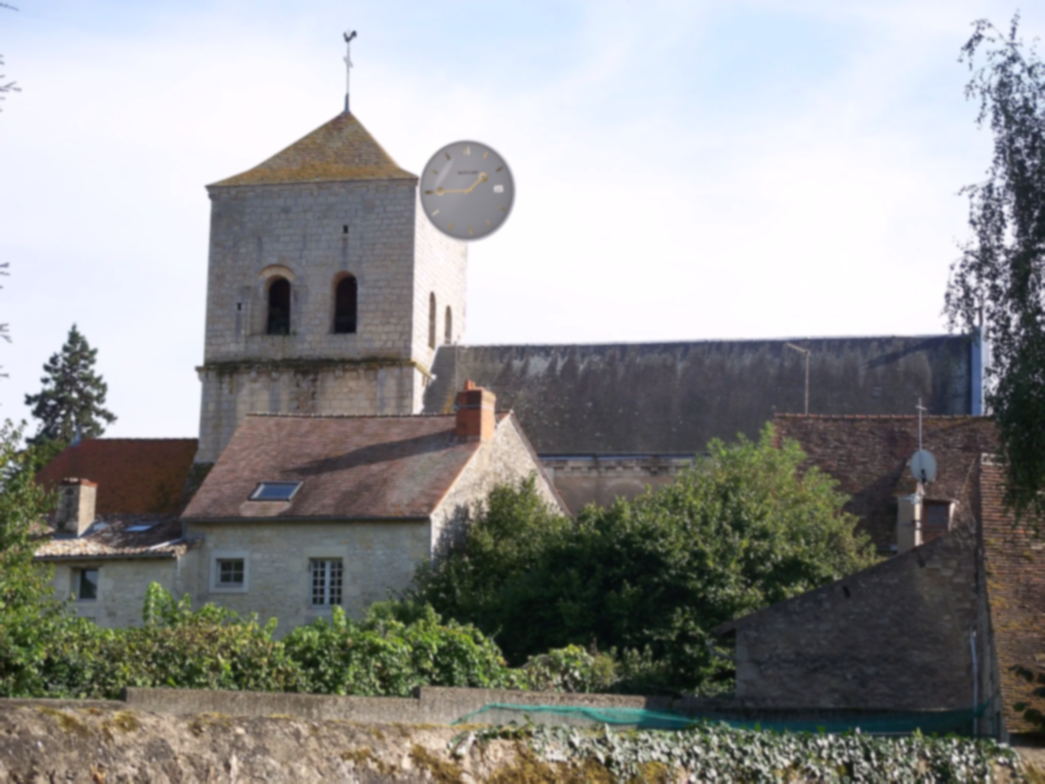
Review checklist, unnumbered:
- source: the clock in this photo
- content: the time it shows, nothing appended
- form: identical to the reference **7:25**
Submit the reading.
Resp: **1:45**
